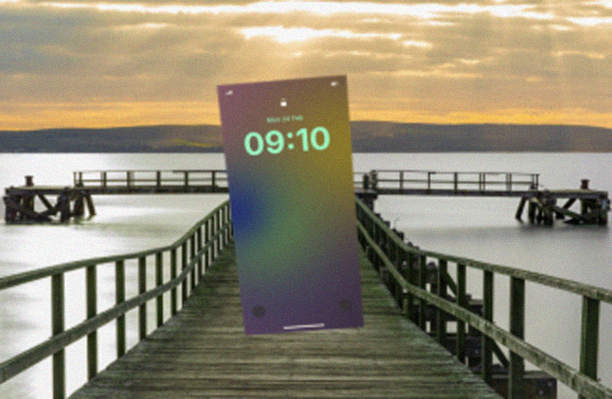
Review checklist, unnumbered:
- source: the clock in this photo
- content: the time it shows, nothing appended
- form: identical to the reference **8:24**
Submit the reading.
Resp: **9:10**
